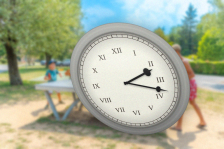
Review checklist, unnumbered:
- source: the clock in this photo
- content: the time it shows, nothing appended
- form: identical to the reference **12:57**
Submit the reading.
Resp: **2:18**
